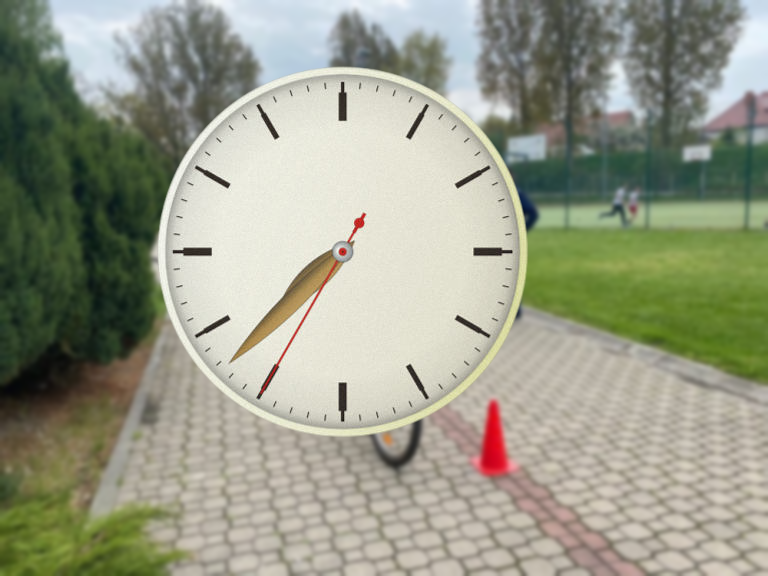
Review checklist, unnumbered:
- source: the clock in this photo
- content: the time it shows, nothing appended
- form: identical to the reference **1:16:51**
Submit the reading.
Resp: **7:37:35**
